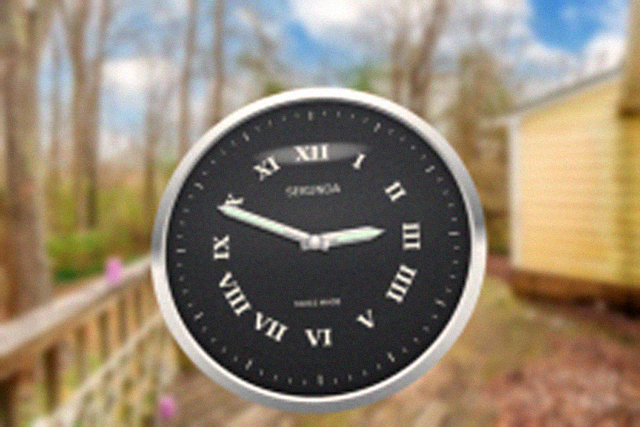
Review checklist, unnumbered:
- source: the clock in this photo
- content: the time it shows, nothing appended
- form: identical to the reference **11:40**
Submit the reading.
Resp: **2:49**
